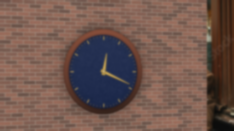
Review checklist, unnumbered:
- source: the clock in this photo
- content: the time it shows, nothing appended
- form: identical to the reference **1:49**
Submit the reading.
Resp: **12:19**
